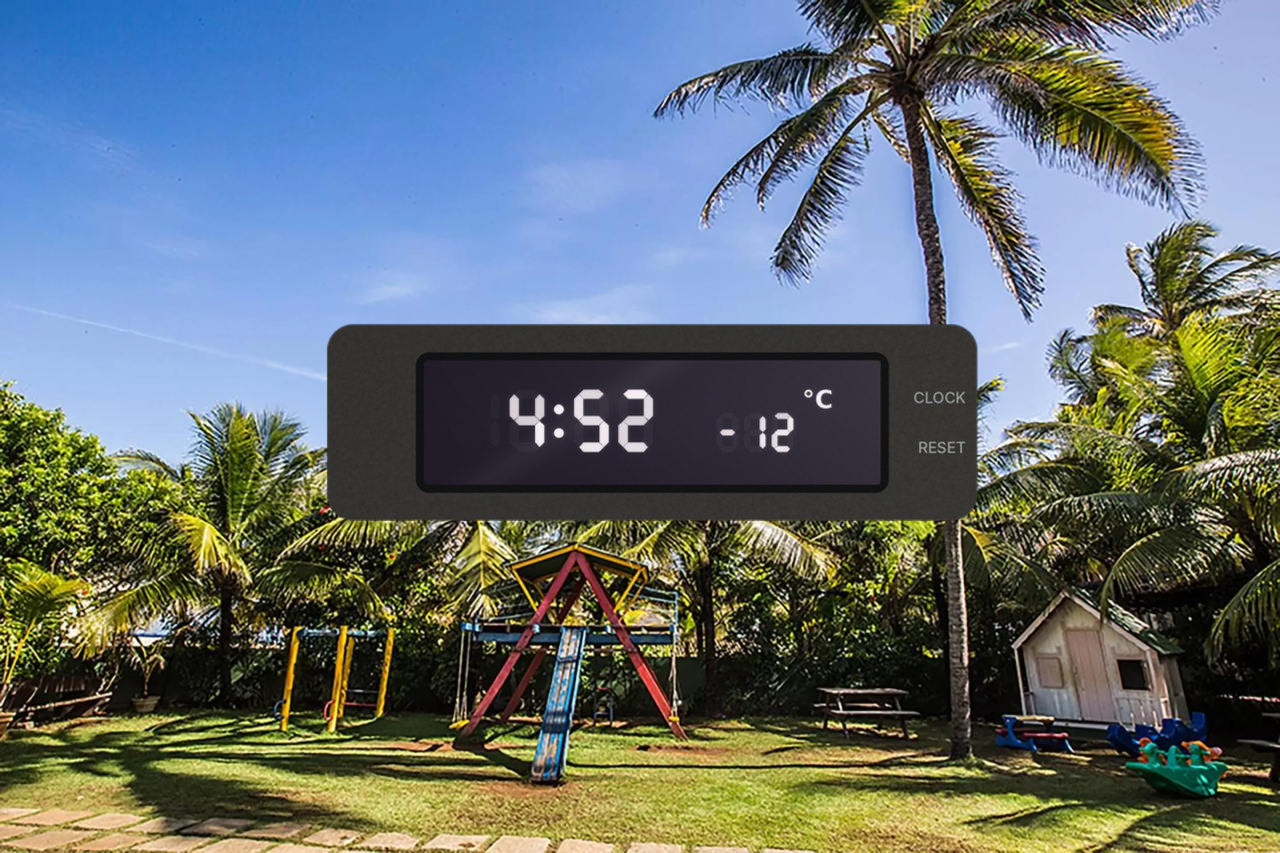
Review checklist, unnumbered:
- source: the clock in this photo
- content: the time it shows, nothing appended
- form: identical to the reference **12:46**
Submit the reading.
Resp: **4:52**
